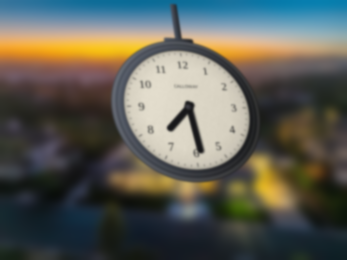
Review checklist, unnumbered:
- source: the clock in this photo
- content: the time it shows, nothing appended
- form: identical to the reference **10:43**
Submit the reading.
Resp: **7:29**
